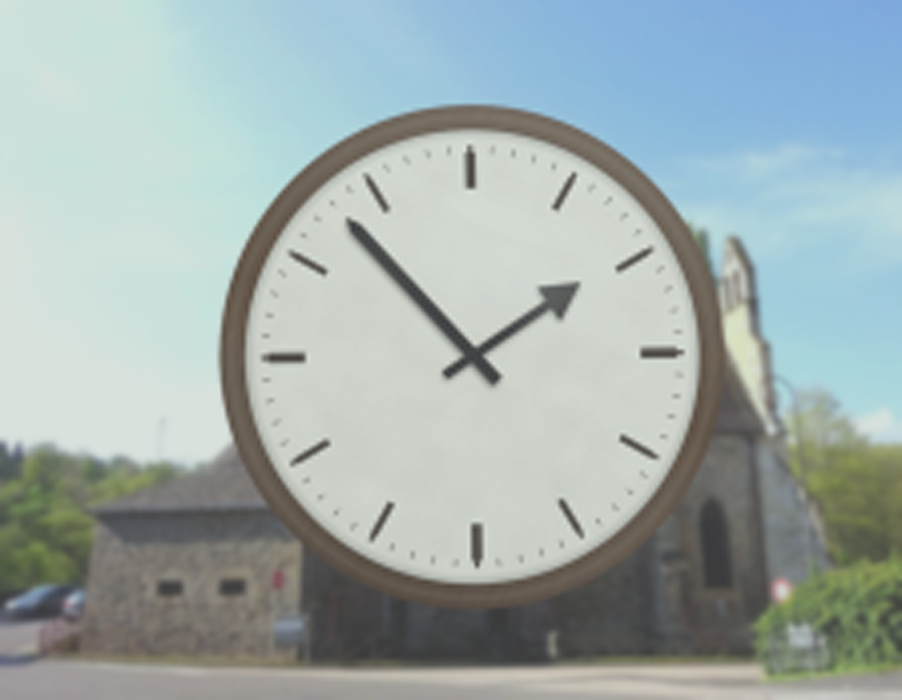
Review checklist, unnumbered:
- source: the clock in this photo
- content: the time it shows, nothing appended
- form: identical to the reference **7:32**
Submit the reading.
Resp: **1:53**
